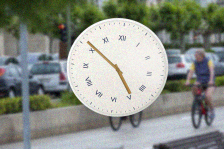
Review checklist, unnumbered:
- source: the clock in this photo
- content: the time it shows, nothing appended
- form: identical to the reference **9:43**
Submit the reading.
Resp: **4:51**
